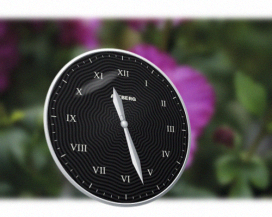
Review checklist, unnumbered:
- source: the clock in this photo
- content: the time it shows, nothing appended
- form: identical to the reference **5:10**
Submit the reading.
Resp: **11:27**
